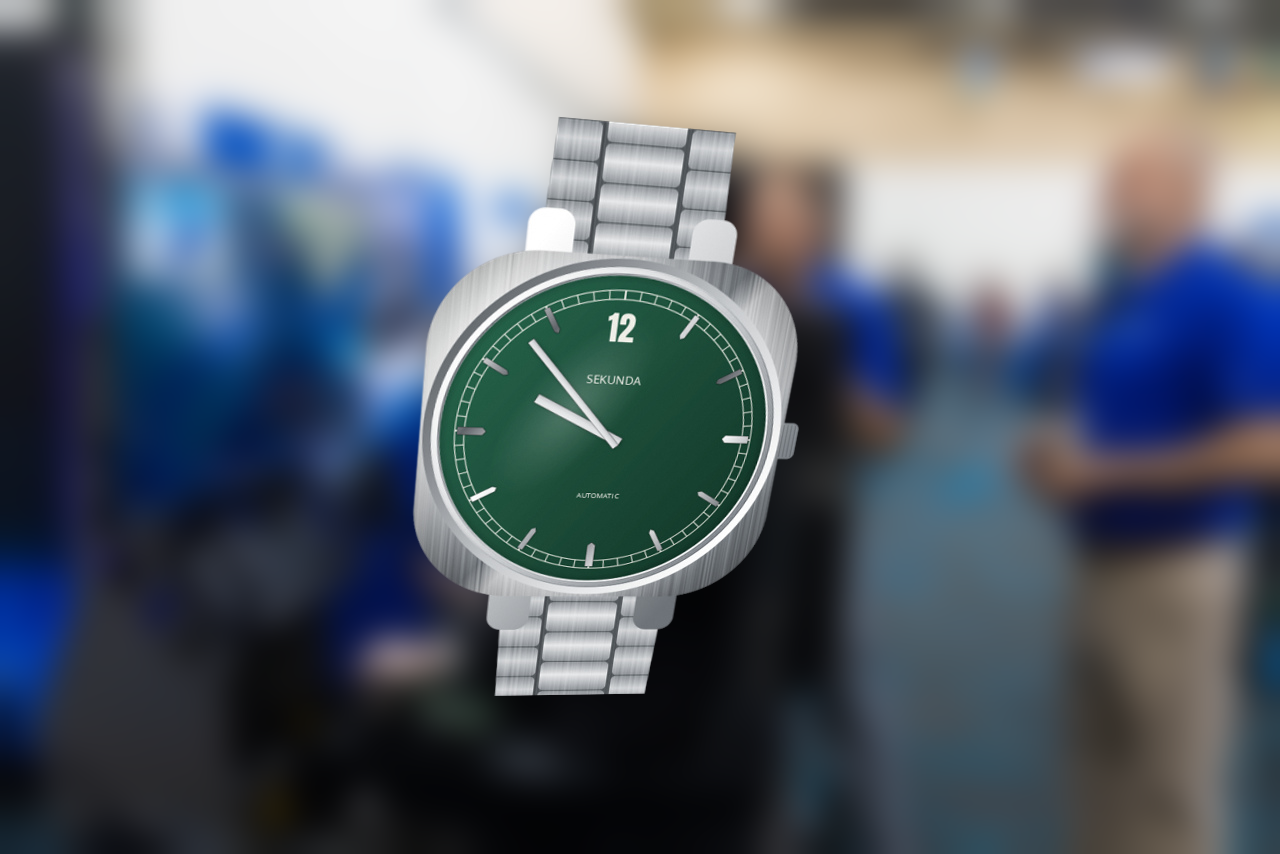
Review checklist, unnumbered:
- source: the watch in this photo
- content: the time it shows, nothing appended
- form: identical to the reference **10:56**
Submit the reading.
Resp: **9:53**
